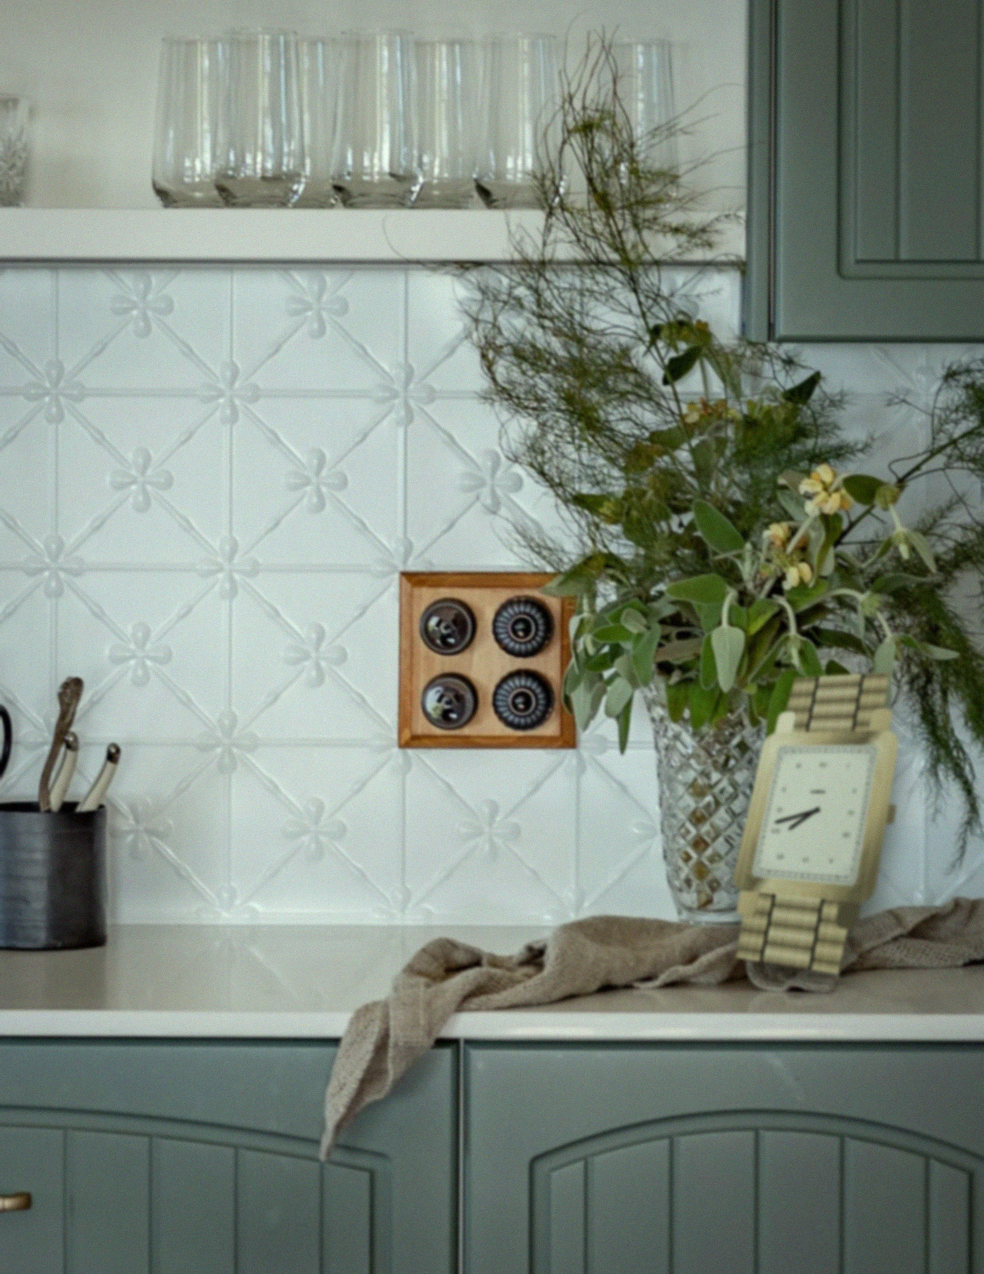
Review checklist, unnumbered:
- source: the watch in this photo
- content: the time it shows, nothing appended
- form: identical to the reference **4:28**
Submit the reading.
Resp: **7:42**
